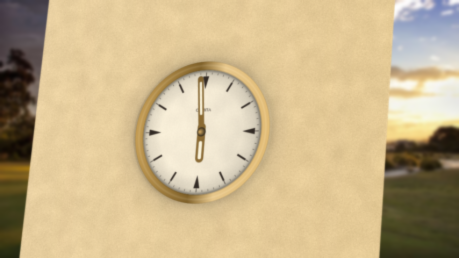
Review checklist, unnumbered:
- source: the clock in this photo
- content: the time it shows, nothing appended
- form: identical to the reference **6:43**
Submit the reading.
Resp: **5:59**
